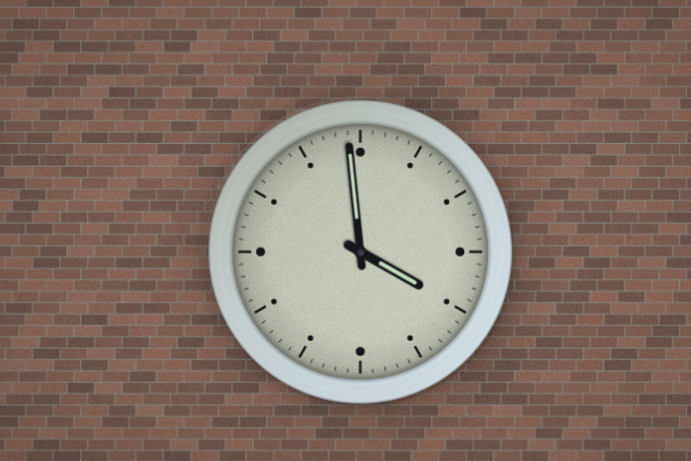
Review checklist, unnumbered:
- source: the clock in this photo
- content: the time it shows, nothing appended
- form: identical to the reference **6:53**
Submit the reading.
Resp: **3:59**
